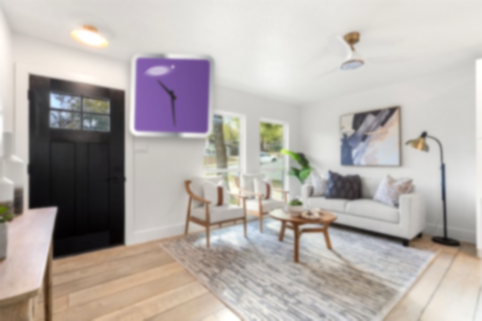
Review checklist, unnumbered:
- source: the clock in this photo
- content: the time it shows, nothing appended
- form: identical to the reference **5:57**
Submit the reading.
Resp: **10:29**
